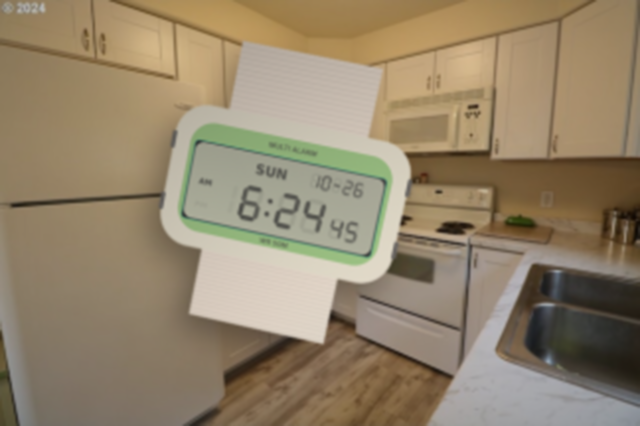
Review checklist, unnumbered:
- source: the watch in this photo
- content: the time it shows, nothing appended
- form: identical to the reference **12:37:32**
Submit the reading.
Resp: **6:24:45**
